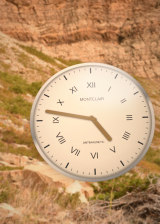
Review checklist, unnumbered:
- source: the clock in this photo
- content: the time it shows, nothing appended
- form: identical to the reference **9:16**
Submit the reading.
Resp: **4:47**
